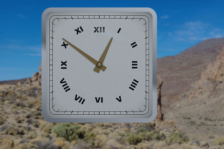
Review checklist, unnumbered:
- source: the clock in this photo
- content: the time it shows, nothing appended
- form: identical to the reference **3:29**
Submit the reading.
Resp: **12:51**
